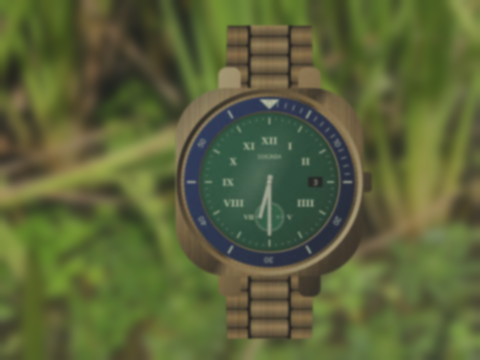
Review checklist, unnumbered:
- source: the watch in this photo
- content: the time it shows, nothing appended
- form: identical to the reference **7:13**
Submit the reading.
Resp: **6:30**
